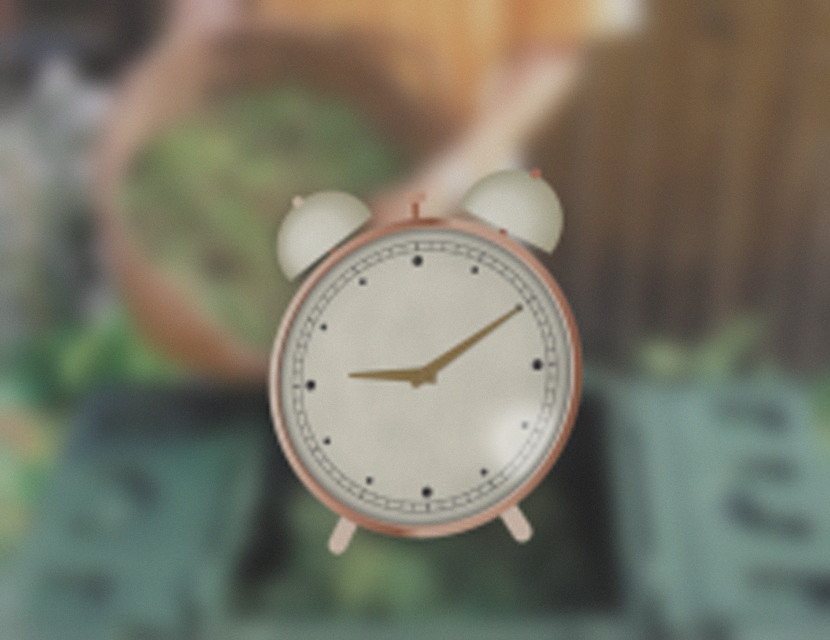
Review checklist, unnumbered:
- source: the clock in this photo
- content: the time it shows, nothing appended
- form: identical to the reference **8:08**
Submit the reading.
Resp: **9:10**
